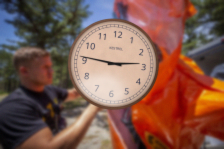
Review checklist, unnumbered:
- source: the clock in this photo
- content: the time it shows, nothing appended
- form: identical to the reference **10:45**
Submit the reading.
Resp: **2:46**
